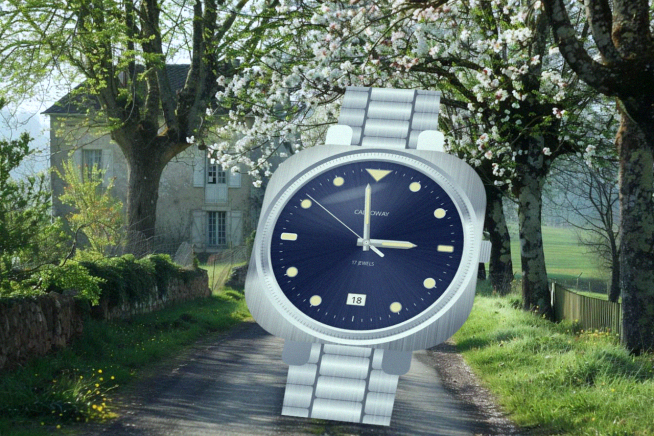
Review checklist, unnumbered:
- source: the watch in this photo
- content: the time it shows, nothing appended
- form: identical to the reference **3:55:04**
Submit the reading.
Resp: **2:58:51**
